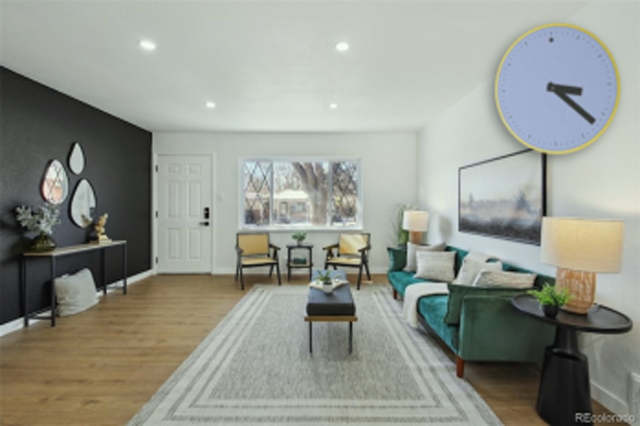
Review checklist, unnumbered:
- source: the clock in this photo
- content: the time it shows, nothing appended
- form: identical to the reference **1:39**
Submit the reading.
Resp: **3:22**
